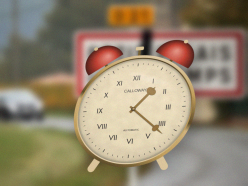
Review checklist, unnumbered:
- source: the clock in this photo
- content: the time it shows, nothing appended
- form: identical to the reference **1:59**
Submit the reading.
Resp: **1:22**
